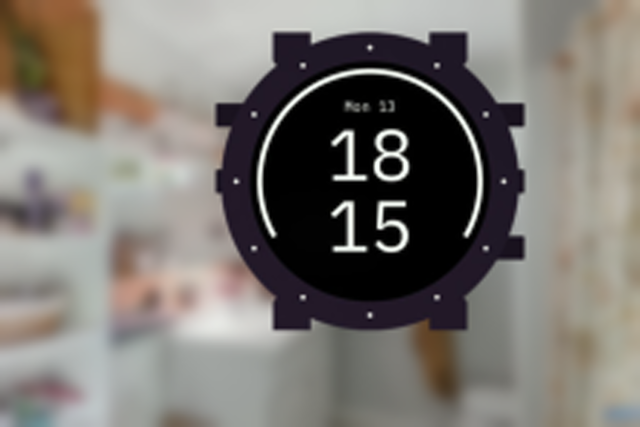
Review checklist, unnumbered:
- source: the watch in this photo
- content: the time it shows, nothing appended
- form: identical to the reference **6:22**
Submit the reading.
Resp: **18:15**
